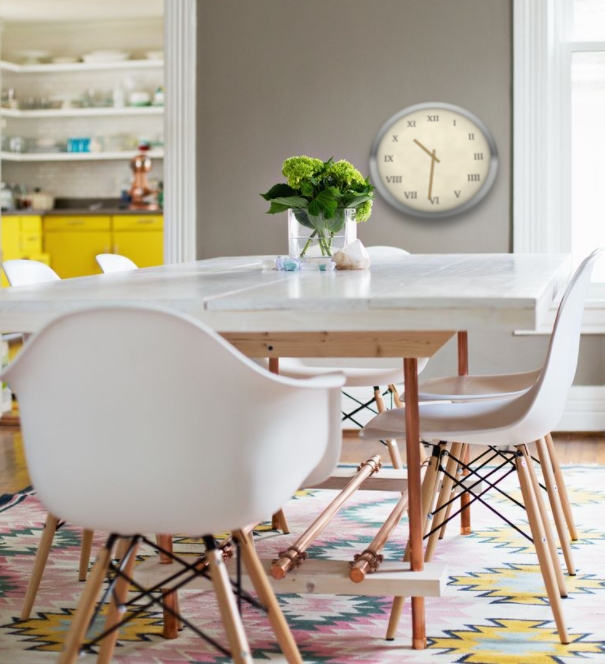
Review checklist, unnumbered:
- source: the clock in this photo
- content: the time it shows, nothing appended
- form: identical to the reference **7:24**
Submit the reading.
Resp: **10:31**
